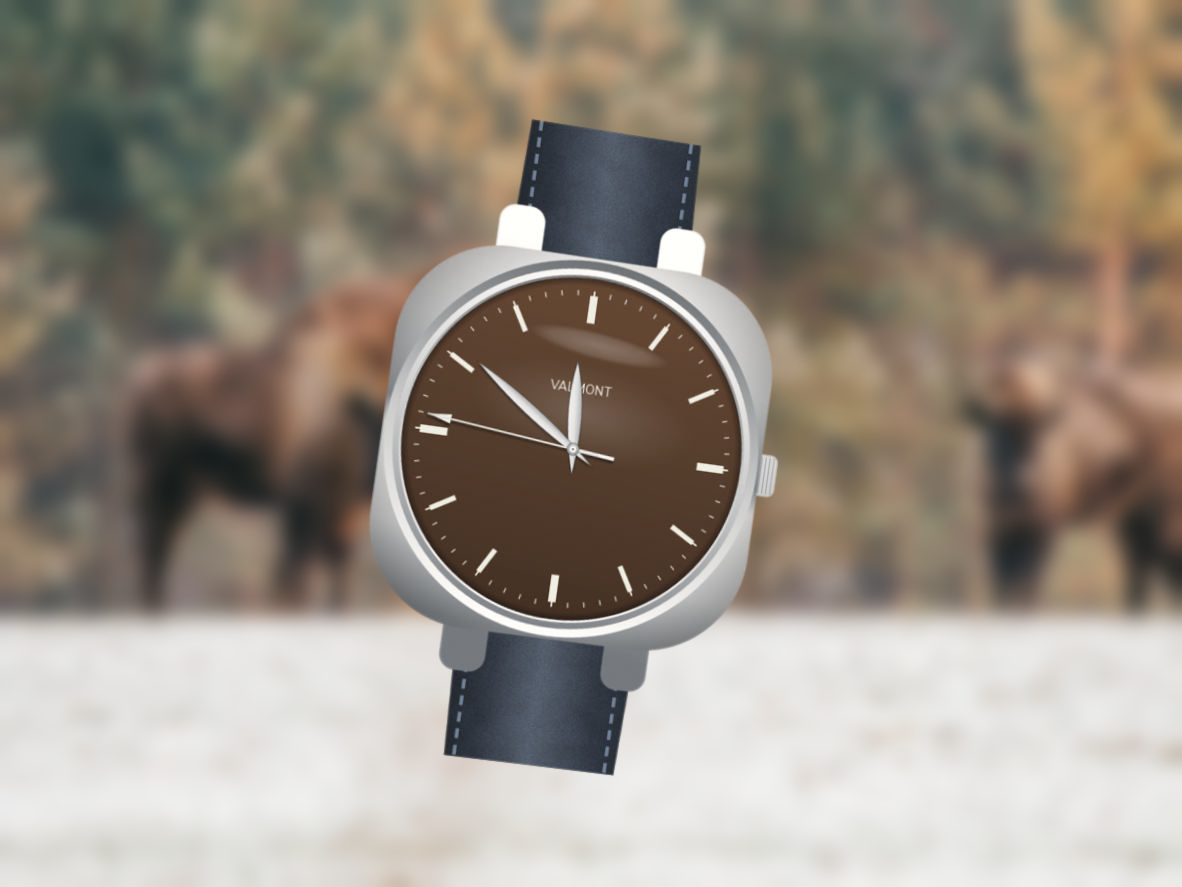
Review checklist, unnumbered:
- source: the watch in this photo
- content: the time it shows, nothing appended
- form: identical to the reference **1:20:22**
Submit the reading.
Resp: **11:50:46**
